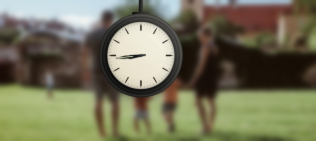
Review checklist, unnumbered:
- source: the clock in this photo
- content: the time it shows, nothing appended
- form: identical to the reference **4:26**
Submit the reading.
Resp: **8:44**
